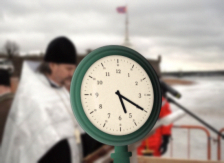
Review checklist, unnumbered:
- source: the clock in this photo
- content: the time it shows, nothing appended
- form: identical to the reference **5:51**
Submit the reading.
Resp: **5:20**
